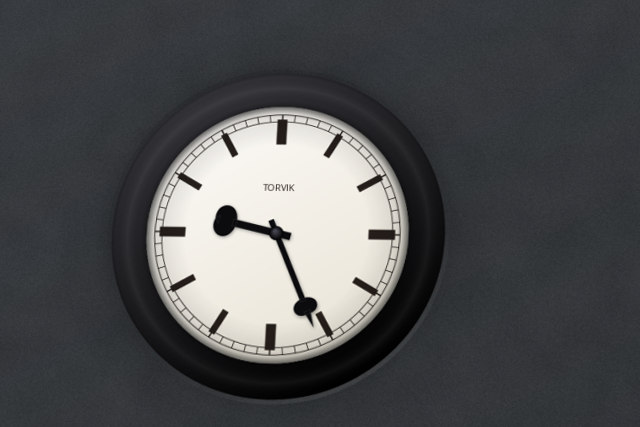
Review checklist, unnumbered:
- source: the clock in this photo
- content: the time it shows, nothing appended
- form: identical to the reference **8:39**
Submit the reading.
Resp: **9:26**
